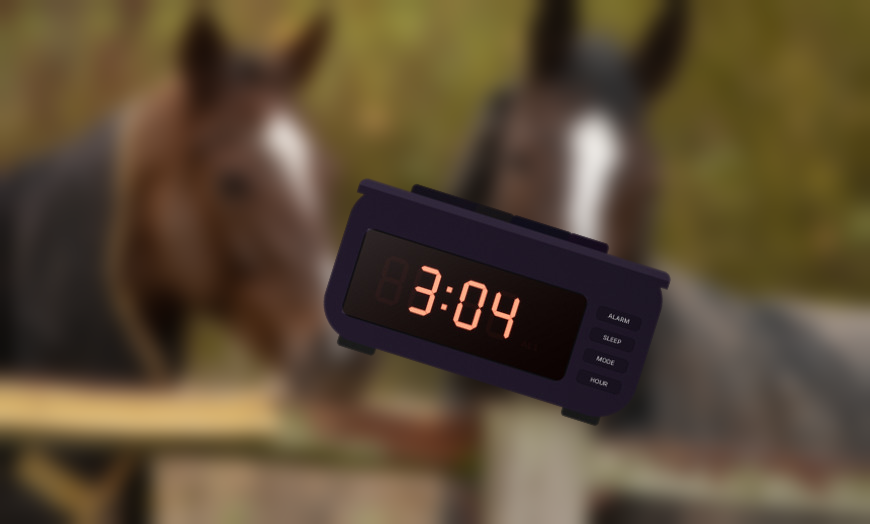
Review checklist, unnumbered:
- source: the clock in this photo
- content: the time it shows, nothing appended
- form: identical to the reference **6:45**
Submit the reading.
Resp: **3:04**
